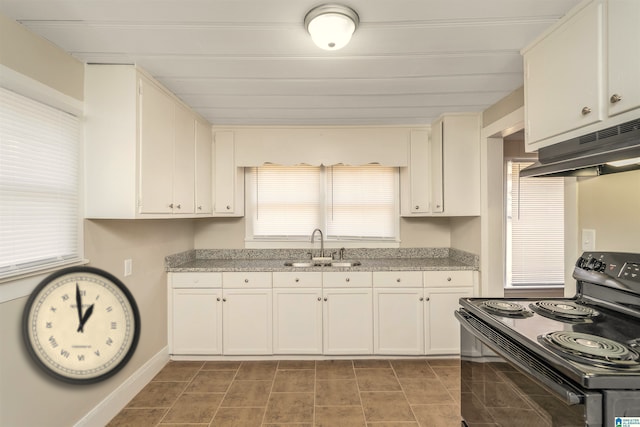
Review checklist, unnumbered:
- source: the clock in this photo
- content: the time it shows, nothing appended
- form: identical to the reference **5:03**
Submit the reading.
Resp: **12:59**
